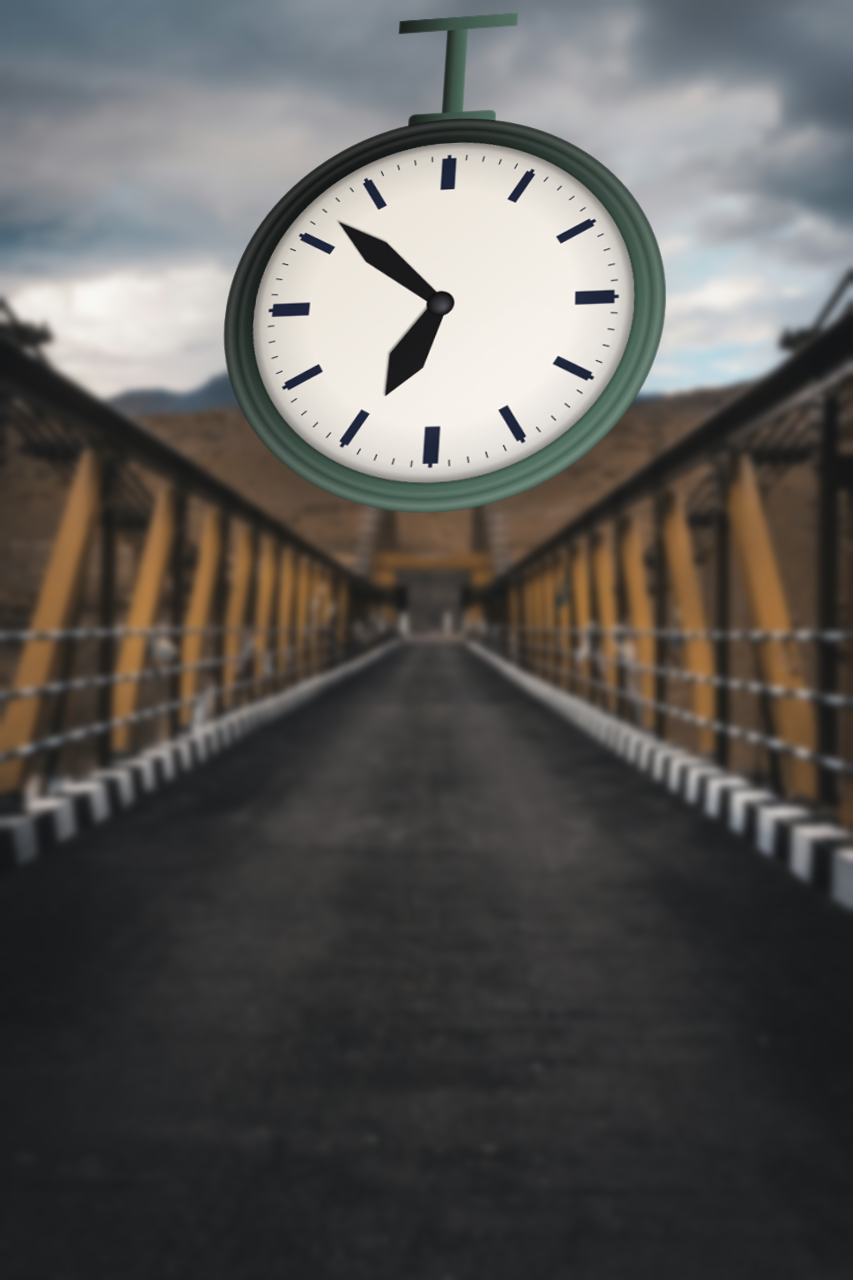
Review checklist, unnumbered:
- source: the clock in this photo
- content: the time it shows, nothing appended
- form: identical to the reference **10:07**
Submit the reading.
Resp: **6:52**
